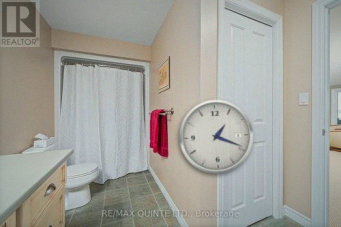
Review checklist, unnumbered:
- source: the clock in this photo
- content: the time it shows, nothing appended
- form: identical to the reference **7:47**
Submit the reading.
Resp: **1:19**
